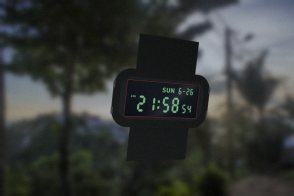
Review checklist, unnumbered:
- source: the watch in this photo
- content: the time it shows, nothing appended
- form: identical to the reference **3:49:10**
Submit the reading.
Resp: **21:58:54**
